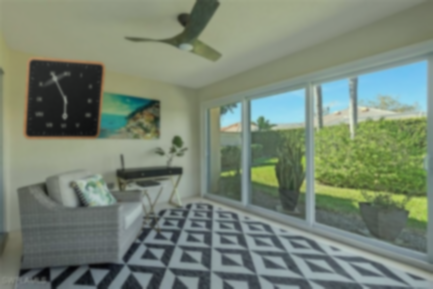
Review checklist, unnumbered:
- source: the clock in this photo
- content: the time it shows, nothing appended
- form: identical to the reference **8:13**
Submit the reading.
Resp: **5:55**
